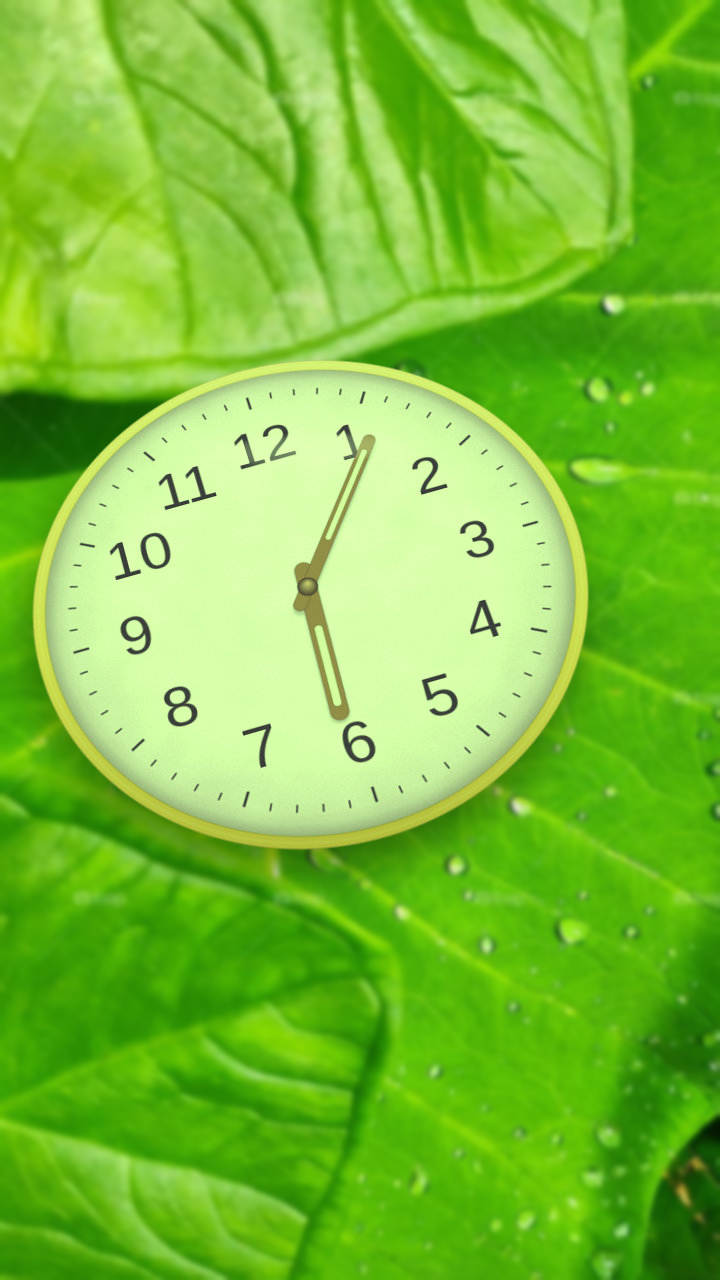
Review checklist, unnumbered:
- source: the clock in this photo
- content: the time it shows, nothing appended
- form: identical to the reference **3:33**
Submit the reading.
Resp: **6:06**
